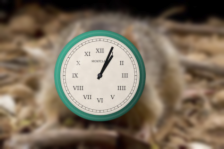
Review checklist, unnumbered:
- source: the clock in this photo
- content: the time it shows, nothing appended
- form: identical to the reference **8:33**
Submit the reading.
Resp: **1:04**
